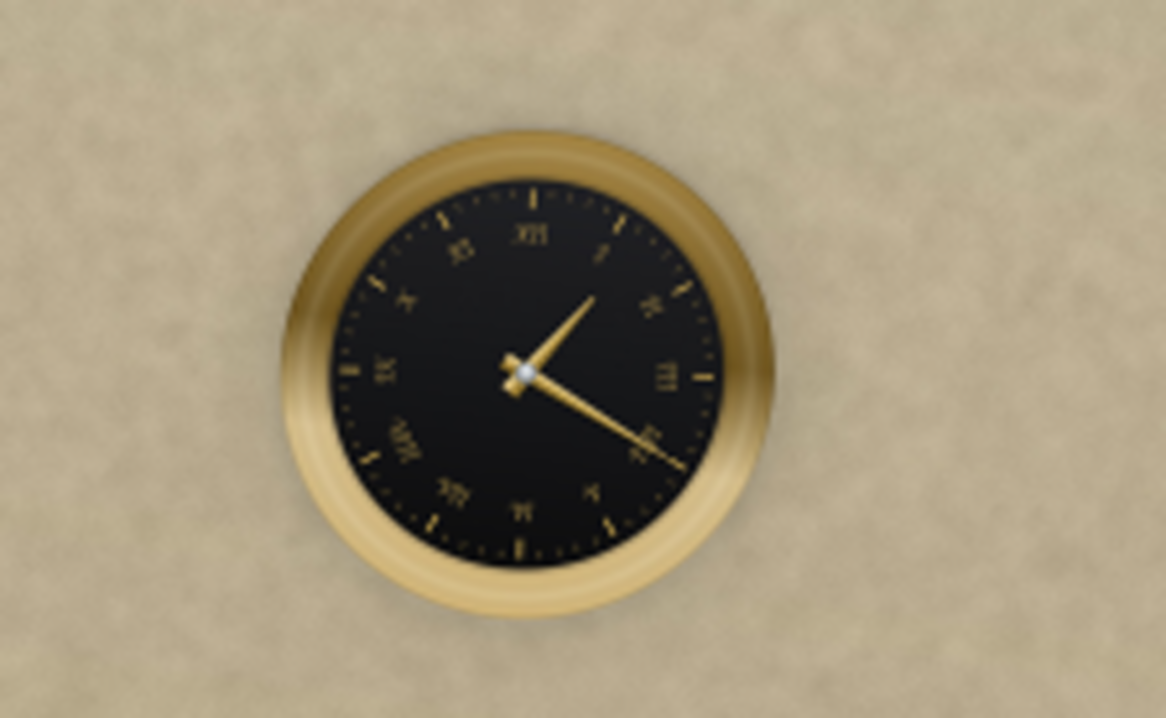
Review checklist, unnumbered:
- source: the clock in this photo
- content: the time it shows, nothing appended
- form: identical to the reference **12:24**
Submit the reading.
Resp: **1:20**
